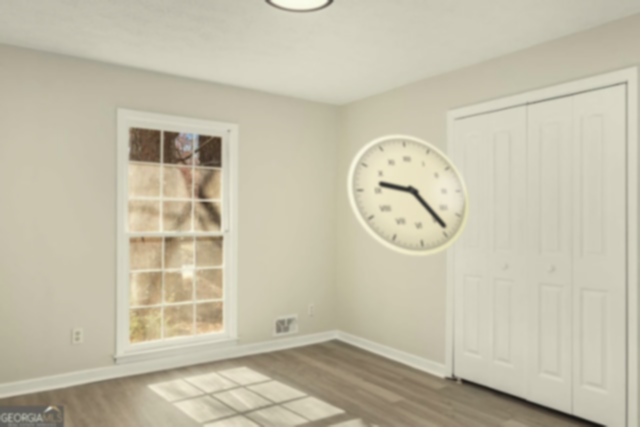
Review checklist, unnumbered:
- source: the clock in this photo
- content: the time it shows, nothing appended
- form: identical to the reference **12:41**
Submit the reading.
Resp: **9:24**
